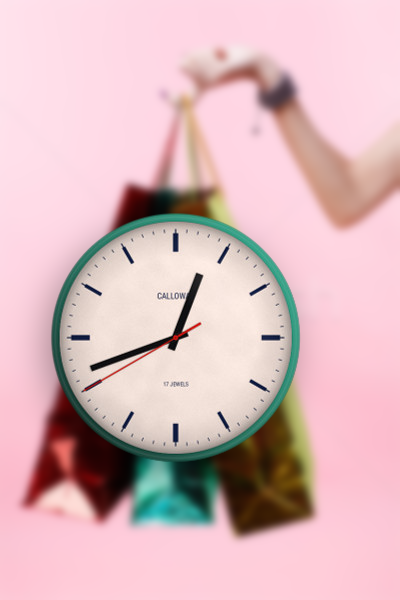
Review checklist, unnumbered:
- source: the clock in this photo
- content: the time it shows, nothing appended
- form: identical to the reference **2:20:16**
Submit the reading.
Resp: **12:41:40**
